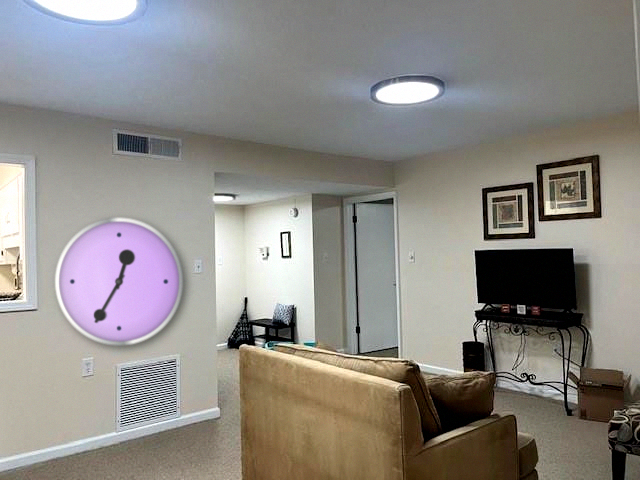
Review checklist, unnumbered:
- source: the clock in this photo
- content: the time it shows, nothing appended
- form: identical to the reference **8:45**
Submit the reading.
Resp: **12:35**
